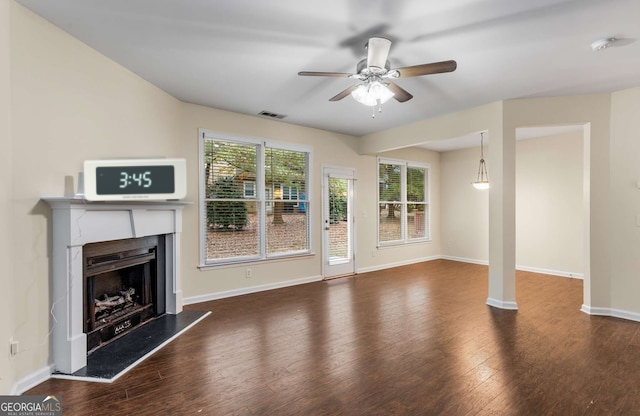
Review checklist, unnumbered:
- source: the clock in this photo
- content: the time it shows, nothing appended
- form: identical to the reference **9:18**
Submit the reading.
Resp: **3:45**
